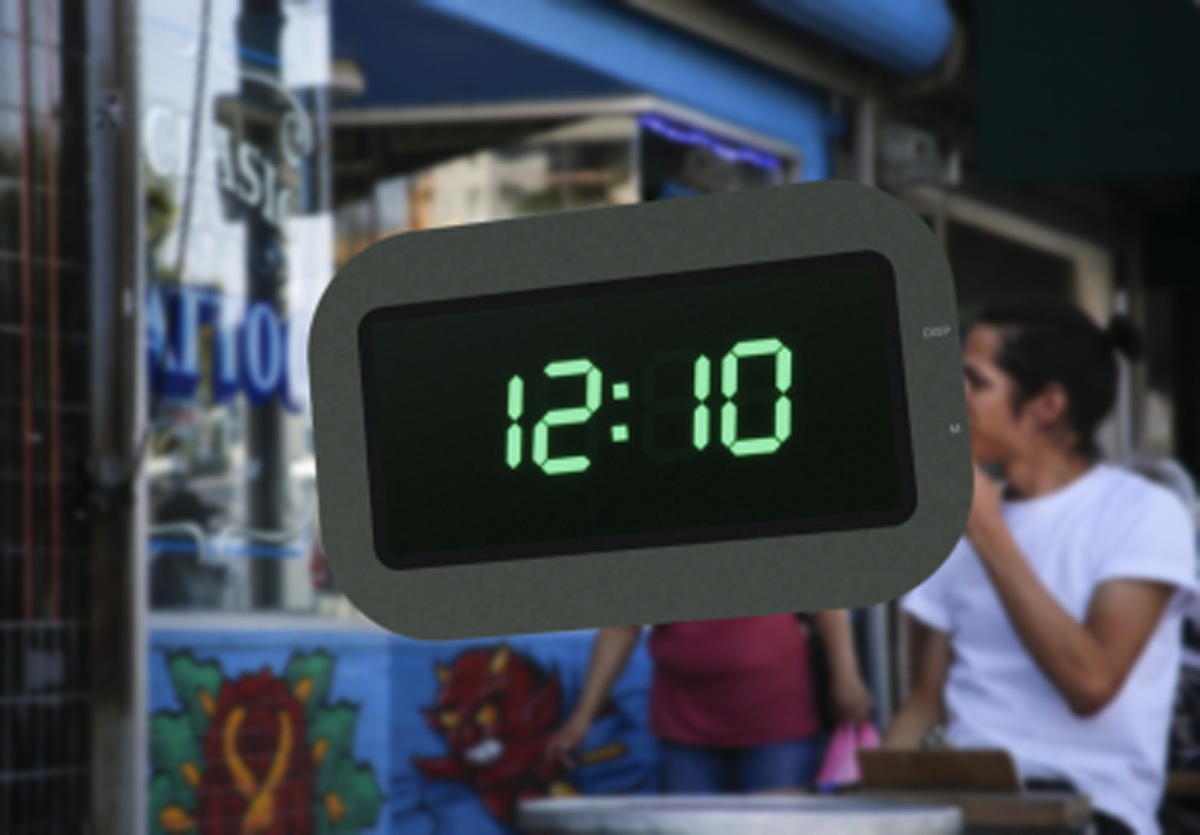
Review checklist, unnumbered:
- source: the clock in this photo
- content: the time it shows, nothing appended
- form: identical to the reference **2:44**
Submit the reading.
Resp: **12:10**
